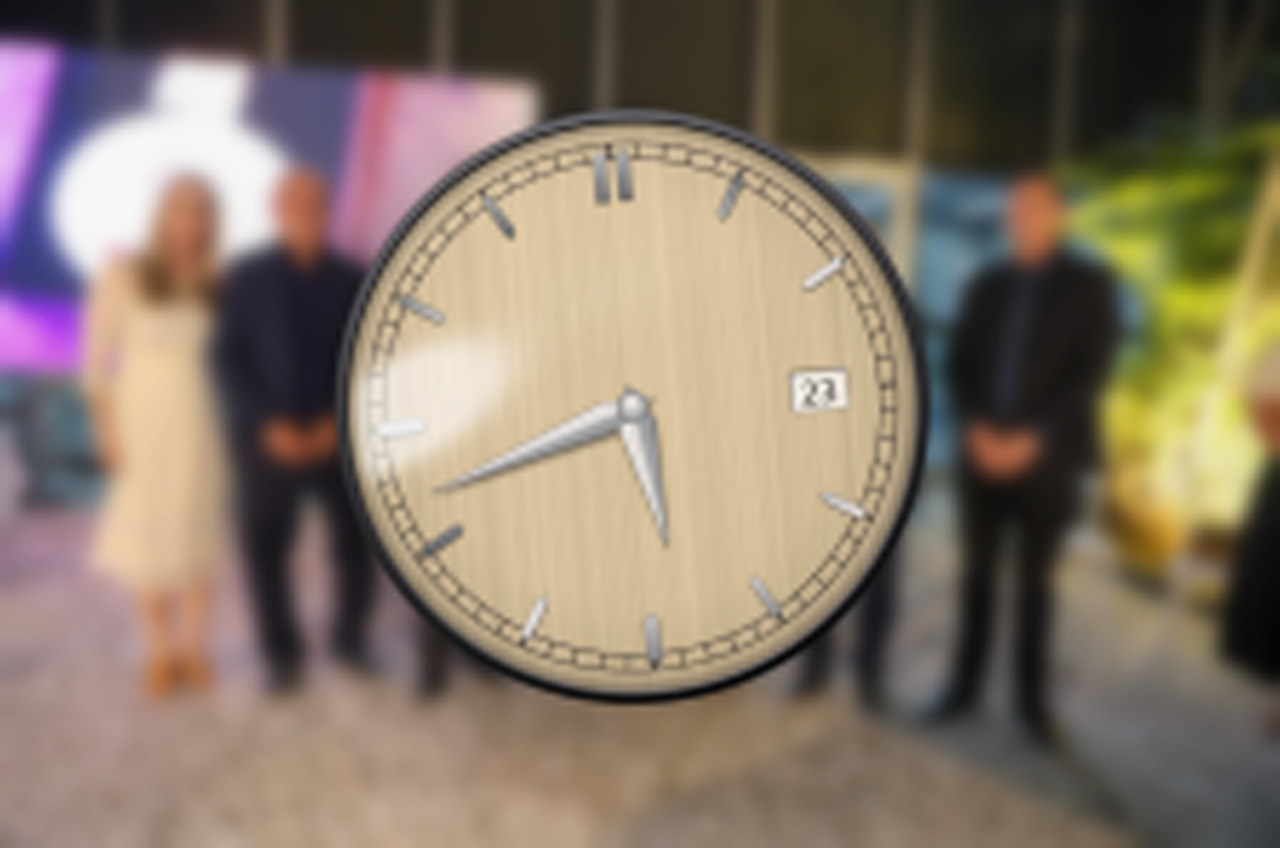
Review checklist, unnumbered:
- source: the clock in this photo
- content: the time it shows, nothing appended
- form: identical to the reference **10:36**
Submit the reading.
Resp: **5:42**
